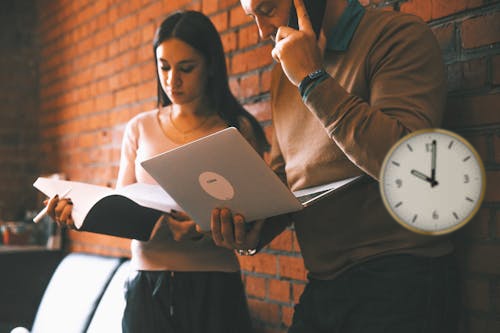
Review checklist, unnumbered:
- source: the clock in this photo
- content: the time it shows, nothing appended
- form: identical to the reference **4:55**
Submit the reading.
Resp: **10:01**
